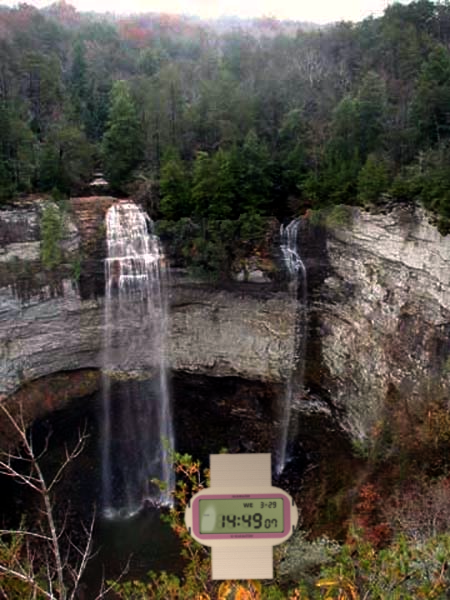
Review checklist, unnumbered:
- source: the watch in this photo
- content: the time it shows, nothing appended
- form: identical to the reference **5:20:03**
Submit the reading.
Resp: **14:49:07**
